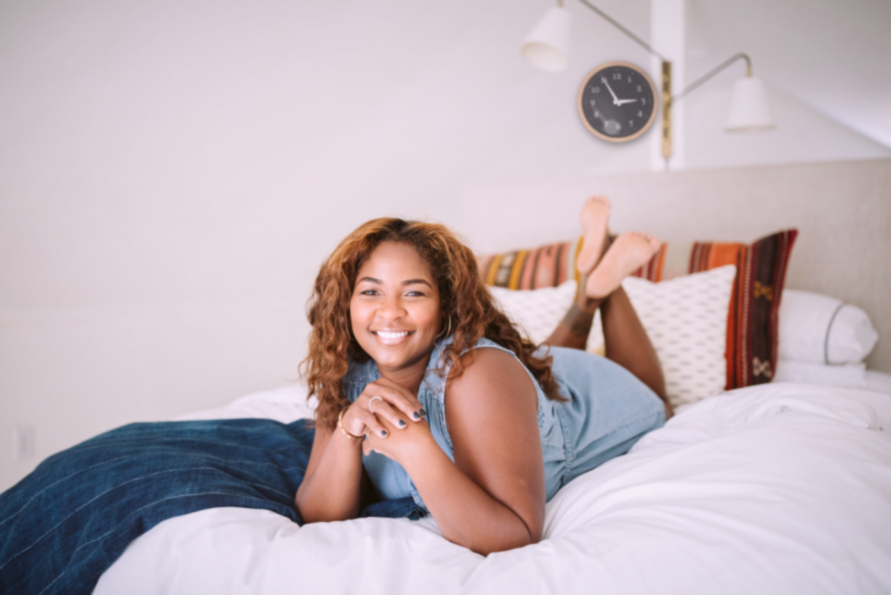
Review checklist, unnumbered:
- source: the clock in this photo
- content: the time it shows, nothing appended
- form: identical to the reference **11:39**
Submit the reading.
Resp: **2:55**
